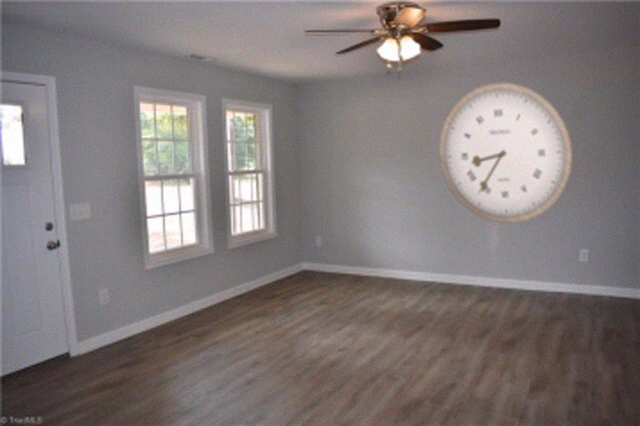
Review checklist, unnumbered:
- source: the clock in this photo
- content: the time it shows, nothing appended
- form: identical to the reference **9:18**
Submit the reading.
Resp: **8:36**
